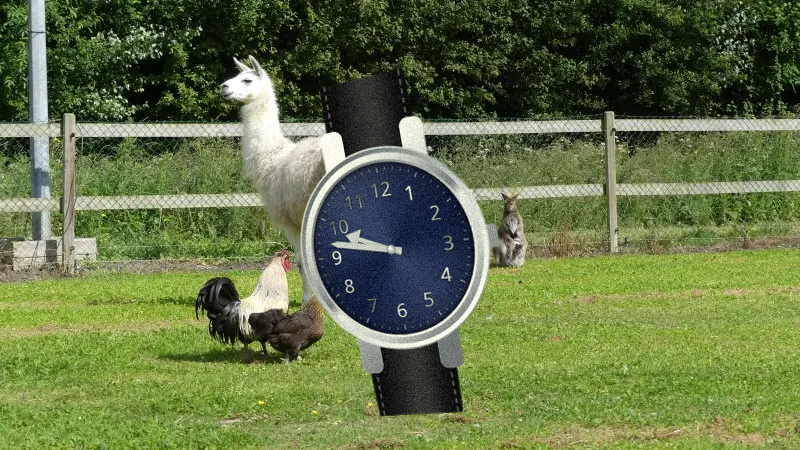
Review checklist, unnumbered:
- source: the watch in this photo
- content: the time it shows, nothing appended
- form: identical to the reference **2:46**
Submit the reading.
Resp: **9:47**
